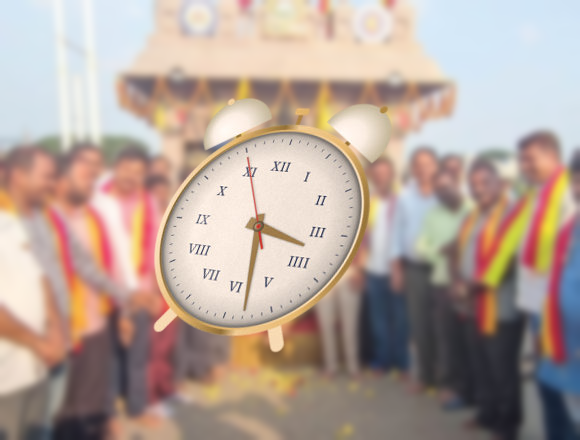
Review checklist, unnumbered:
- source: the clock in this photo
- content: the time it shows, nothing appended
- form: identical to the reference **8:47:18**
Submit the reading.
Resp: **3:27:55**
